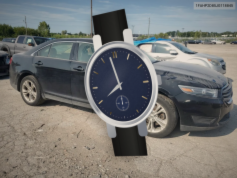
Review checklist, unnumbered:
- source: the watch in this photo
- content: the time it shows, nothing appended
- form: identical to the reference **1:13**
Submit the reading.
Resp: **7:58**
